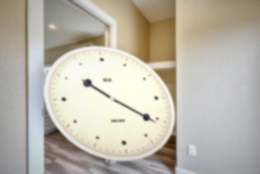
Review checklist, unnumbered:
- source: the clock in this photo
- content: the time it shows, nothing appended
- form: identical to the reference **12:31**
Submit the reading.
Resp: **10:21**
